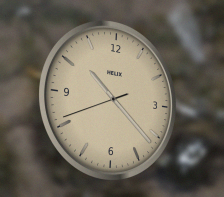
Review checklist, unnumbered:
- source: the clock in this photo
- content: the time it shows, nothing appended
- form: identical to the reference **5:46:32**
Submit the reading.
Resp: **10:21:41**
